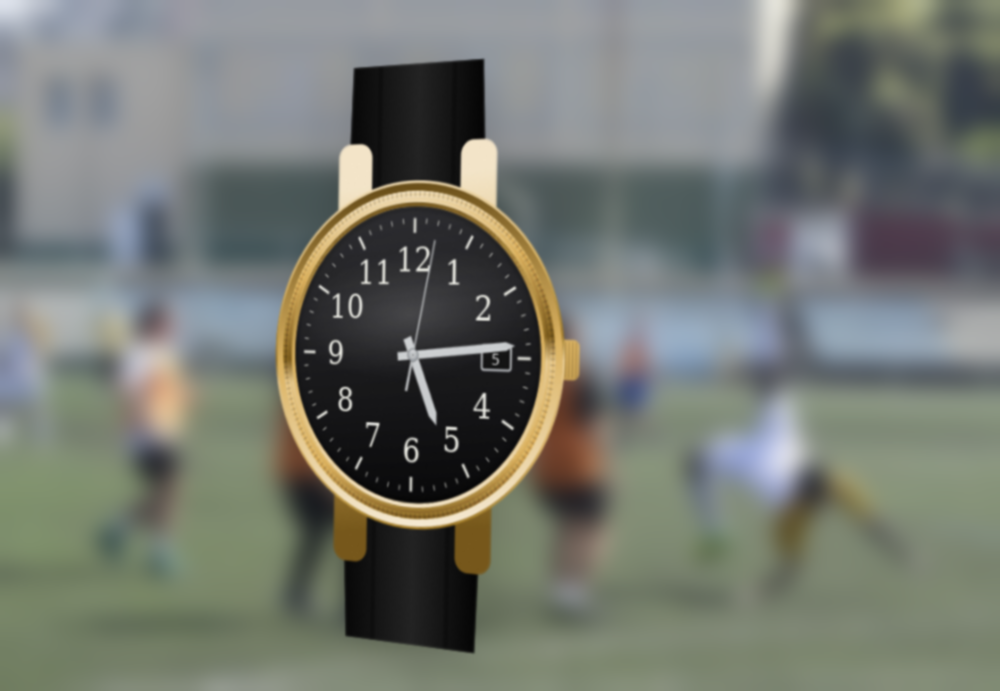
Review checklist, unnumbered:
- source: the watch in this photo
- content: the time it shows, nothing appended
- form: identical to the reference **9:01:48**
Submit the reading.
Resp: **5:14:02**
